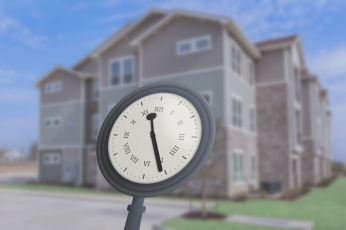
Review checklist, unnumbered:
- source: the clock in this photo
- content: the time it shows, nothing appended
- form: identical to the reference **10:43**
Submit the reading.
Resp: **11:26**
